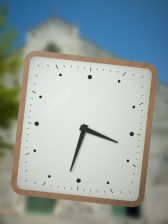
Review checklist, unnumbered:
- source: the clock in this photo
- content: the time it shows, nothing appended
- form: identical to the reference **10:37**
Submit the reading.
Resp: **3:32**
